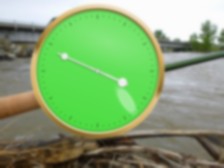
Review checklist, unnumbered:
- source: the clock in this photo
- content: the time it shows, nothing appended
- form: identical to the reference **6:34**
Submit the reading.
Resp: **3:49**
